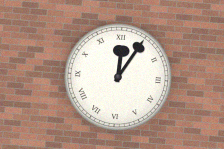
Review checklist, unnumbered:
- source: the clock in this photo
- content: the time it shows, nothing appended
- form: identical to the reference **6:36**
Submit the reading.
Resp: **12:05**
